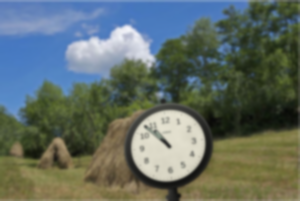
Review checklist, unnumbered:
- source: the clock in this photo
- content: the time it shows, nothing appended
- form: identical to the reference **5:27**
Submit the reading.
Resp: **10:53**
